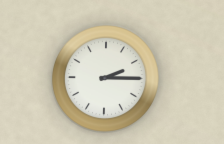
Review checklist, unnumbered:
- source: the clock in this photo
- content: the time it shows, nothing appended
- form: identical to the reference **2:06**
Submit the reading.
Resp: **2:15**
